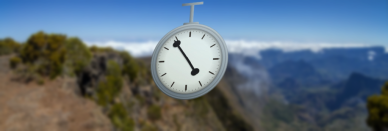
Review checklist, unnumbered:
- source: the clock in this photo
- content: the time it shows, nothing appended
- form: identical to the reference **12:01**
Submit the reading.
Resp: **4:54**
